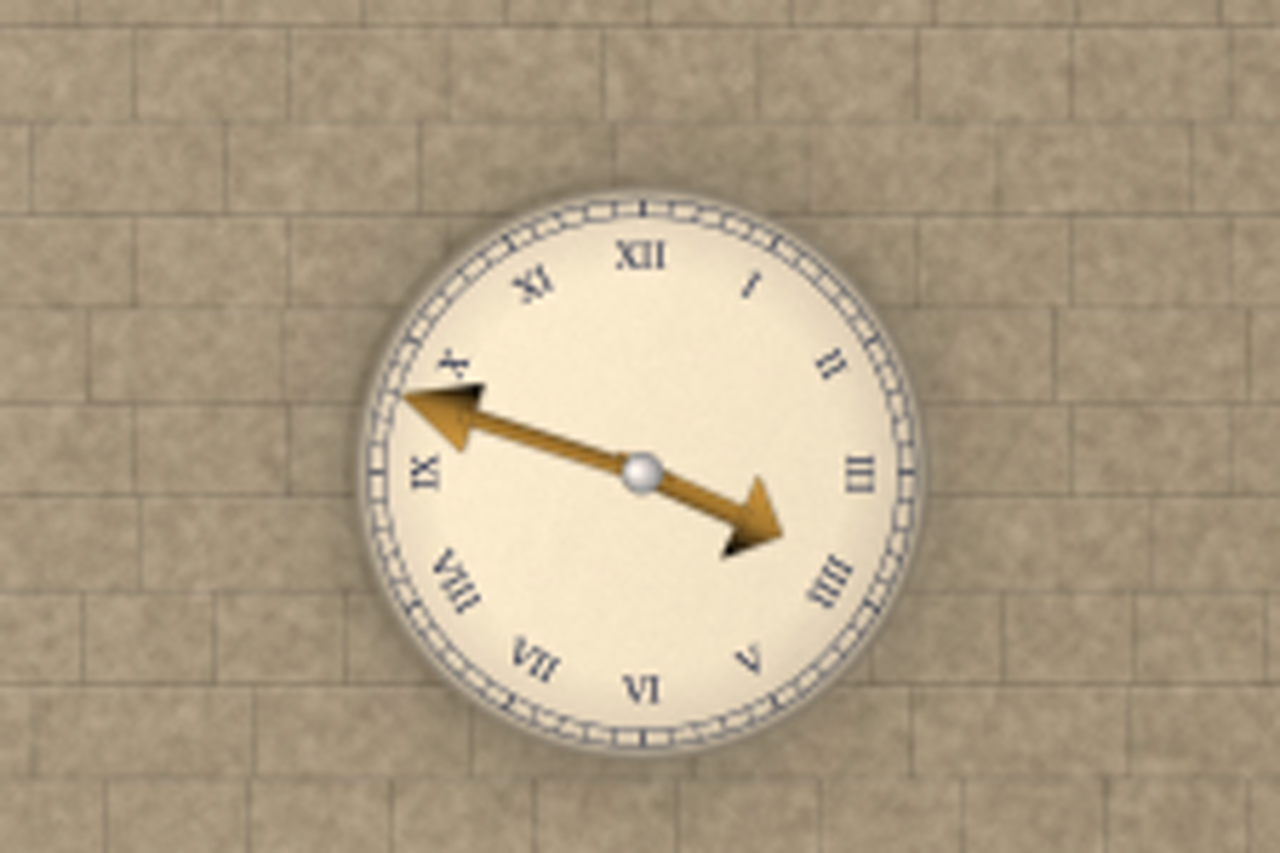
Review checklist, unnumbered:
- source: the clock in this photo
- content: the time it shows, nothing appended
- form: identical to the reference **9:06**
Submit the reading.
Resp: **3:48**
